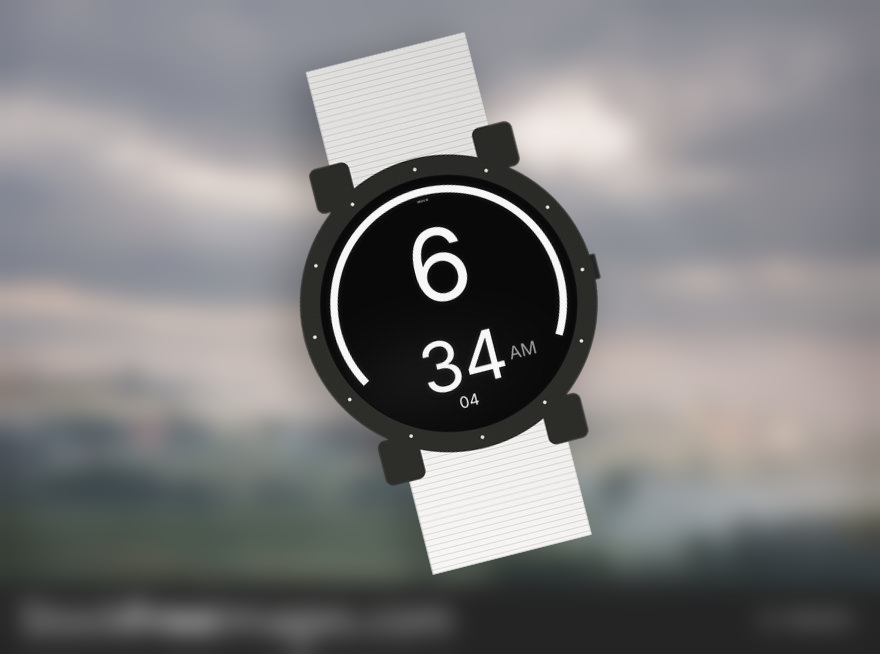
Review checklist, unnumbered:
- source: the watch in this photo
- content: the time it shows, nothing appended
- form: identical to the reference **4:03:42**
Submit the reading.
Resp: **6:34:04**
